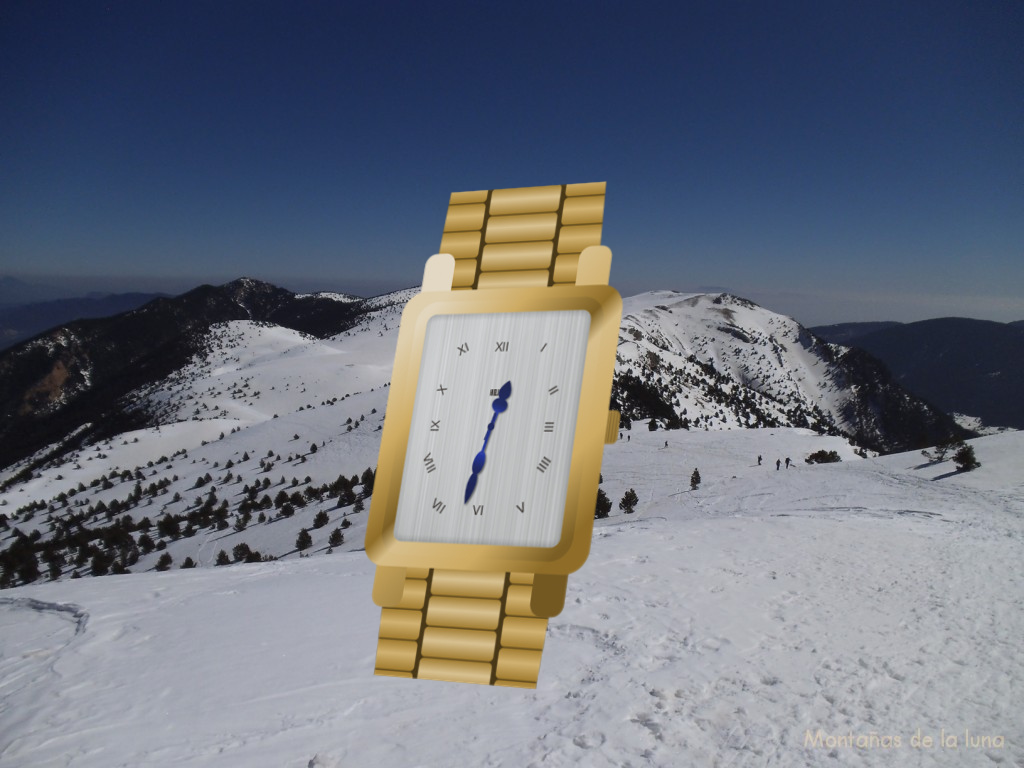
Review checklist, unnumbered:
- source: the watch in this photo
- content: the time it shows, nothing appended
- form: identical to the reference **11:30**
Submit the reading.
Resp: **12:32**
